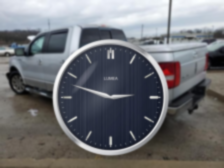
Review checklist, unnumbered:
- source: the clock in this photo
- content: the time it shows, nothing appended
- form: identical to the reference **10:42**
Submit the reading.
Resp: **2:48**
